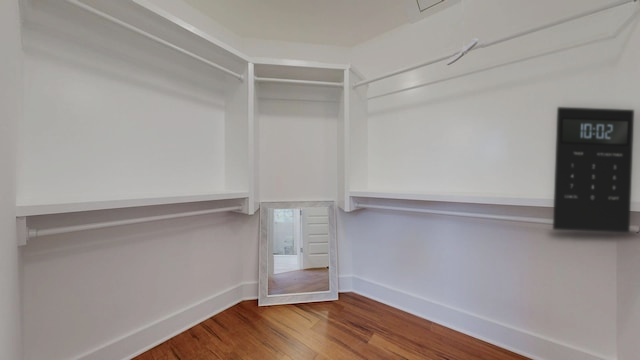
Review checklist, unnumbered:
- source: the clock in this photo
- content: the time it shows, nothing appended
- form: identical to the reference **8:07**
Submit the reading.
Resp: **10:02**
